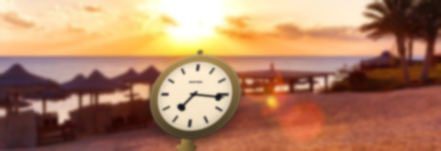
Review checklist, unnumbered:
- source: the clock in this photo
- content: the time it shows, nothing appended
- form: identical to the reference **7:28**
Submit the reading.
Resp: **7:16**
